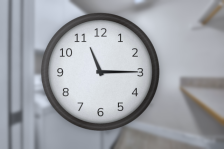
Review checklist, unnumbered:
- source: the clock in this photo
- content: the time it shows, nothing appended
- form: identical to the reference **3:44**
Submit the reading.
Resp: **11:15**
